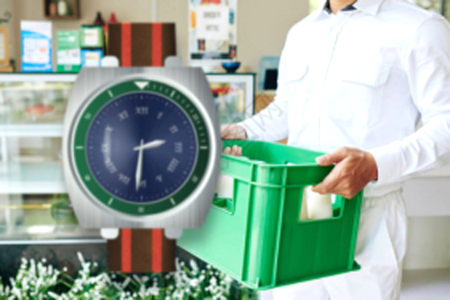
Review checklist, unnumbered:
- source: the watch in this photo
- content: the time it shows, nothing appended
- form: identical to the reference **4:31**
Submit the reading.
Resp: **2:31**
